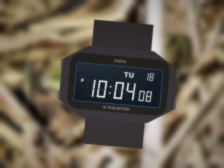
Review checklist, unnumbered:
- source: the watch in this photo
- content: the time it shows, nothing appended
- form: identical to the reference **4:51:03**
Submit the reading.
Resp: **10:04:08**
